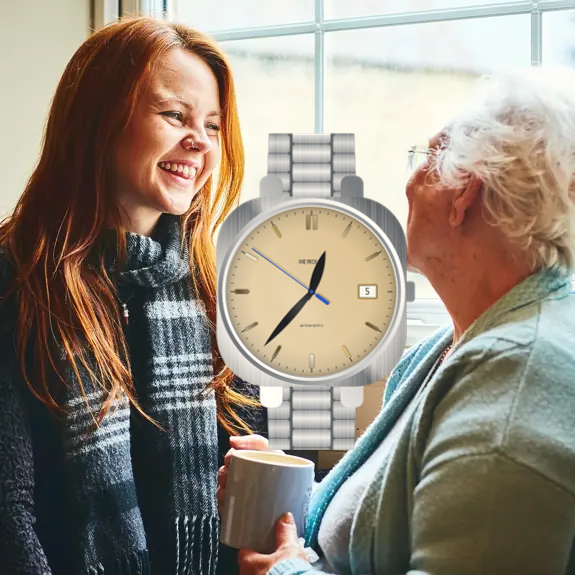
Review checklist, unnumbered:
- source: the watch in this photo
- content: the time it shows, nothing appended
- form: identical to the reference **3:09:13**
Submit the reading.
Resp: **12:36:51**
